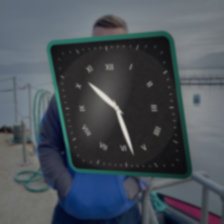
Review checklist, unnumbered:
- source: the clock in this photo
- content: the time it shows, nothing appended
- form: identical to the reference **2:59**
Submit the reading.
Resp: **10:28**
